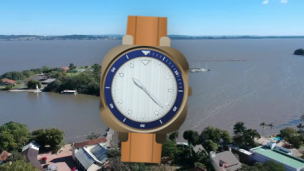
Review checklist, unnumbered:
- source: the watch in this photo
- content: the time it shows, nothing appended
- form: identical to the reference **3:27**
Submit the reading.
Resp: **10:22**
